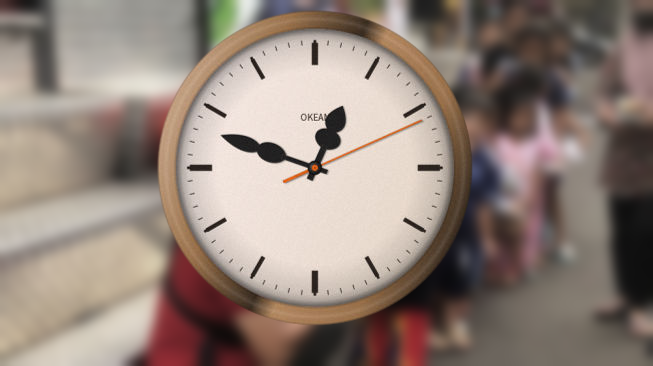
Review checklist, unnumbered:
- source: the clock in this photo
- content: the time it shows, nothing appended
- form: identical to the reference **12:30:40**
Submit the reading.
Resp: **12:48:11**
